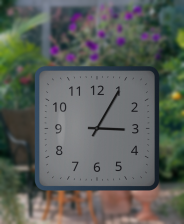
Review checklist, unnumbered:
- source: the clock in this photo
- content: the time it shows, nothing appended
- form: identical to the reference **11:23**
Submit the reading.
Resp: **3:05**
